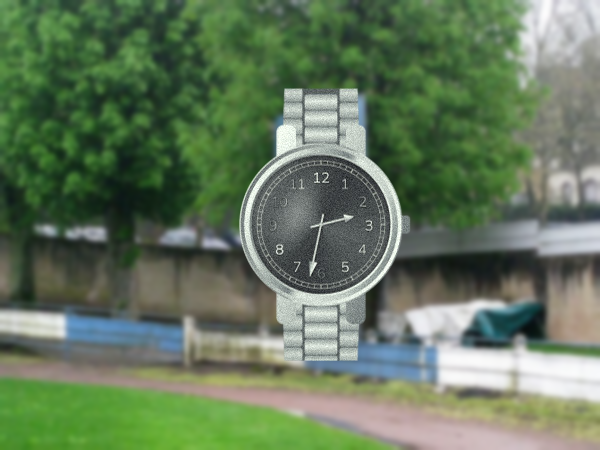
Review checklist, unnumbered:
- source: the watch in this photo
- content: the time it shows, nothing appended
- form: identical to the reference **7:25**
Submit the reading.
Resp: **2:32**
